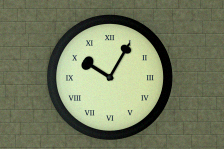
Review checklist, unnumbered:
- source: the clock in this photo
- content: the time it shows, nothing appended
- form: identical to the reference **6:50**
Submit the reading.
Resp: **10:05**
